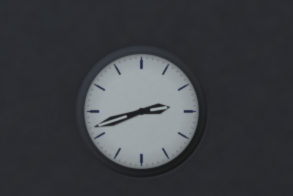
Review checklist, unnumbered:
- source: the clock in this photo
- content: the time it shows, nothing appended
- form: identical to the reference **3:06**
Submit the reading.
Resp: **2:42**
